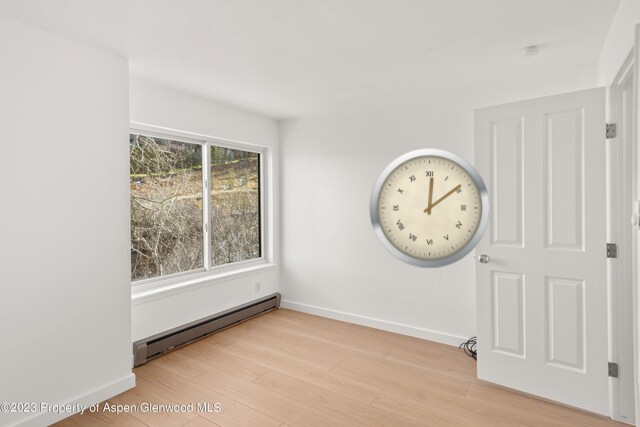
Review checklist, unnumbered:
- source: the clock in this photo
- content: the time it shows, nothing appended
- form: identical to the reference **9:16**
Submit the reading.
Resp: **12:09**
